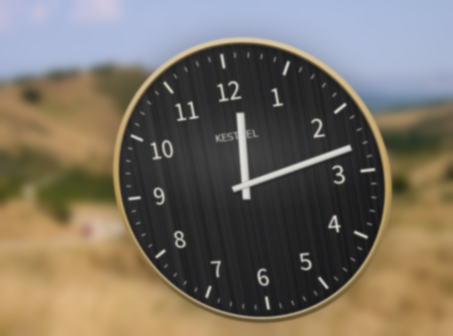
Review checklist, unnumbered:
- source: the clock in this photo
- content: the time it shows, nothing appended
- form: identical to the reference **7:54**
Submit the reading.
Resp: **12:13**
